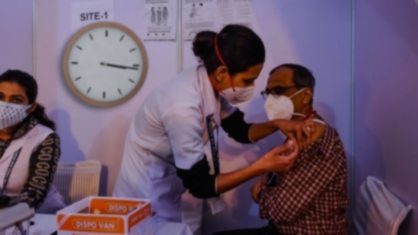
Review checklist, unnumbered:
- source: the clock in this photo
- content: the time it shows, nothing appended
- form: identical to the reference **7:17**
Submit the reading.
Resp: **3:16**
